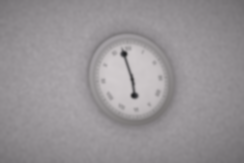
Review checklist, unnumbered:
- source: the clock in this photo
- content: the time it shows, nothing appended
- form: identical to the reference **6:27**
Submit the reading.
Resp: **5:58**
